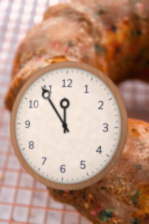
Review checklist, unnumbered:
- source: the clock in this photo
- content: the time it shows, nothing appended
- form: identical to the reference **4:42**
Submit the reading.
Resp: **11:54**
